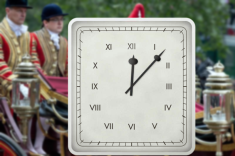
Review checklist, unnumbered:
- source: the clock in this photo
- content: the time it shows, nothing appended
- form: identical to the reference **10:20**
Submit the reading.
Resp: **12:07**
